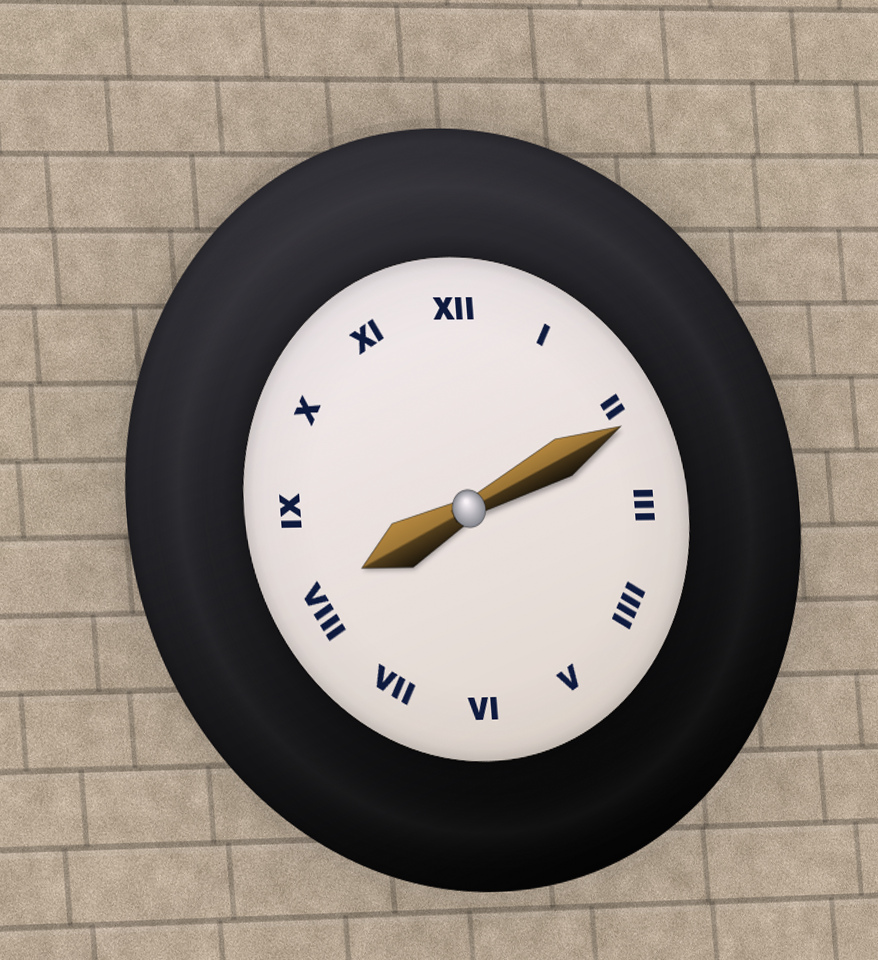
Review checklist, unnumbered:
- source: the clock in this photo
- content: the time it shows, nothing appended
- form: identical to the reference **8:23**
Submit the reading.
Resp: **8:11**
